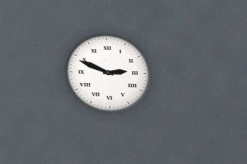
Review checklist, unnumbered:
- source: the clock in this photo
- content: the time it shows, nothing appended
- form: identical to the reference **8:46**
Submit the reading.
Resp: **2:49**
